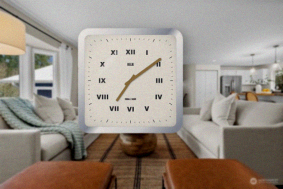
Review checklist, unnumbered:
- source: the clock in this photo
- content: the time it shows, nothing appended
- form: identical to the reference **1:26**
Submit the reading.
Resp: **7:09**
